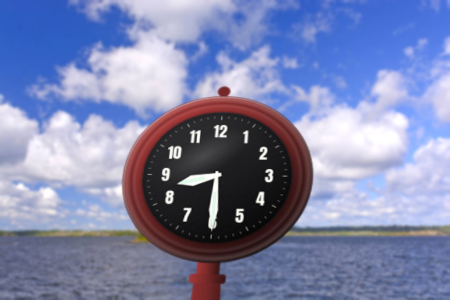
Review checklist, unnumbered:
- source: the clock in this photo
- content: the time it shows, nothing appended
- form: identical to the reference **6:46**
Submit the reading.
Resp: **8:30**
